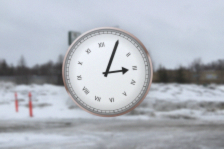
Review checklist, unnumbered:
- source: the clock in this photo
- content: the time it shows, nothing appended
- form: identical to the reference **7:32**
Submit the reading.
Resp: **3:05**
